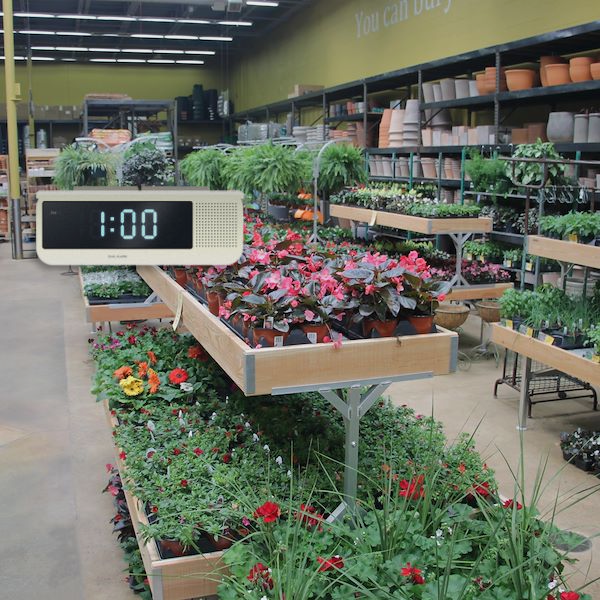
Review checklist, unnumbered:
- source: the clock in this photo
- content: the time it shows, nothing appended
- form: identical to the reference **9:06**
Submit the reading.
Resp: **1:00**
